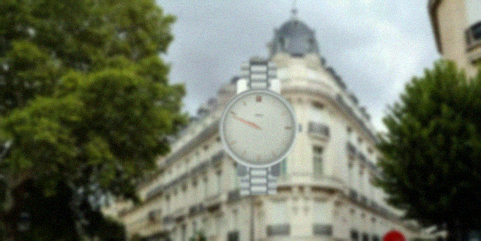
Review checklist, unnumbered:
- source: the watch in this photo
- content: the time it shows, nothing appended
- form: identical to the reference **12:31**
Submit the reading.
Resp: **9:49**
